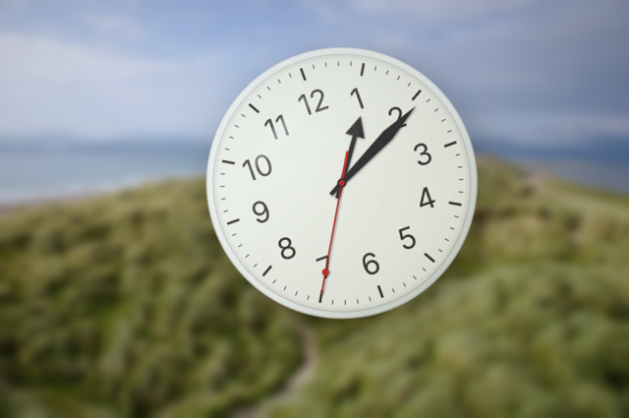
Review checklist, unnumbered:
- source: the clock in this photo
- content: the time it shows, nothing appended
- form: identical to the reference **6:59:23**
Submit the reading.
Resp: **1:10:35**
